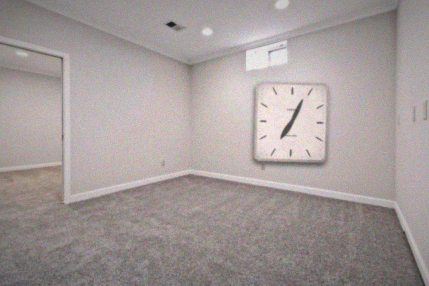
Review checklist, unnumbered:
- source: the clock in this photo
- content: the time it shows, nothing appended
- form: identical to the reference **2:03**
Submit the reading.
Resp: **7:04**
